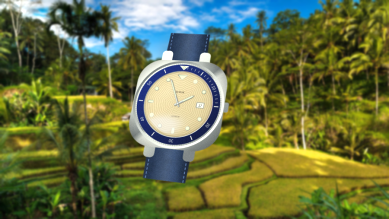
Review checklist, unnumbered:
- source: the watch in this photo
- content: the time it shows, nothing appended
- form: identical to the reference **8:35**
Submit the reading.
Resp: **1:56**
